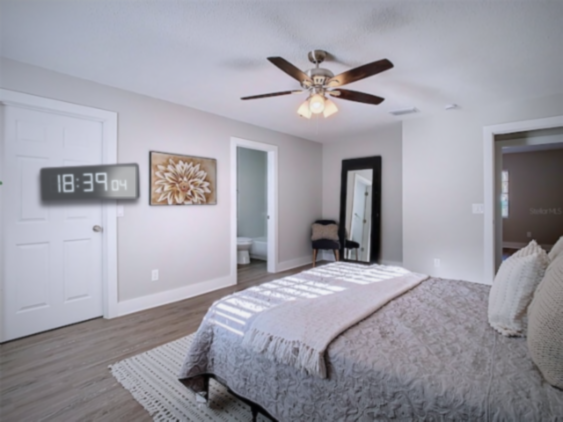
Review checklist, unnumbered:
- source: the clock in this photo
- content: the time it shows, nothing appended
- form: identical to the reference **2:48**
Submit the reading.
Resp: **18:39**
